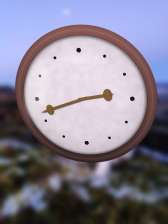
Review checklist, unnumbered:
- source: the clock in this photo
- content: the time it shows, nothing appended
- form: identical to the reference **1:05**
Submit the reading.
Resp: **2:42**
